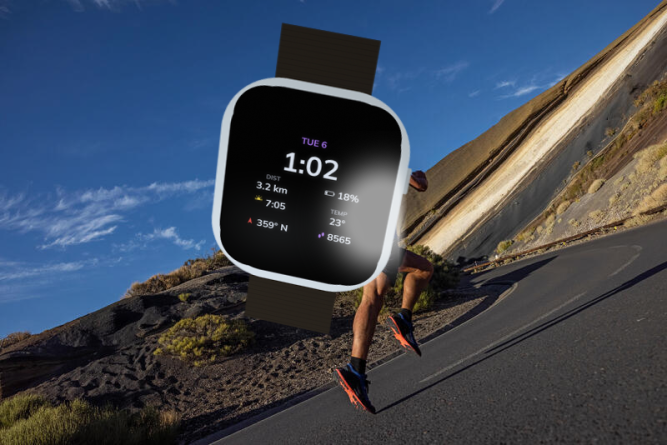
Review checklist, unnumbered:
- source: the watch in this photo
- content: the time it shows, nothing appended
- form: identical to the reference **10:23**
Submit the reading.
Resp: **1:02**
